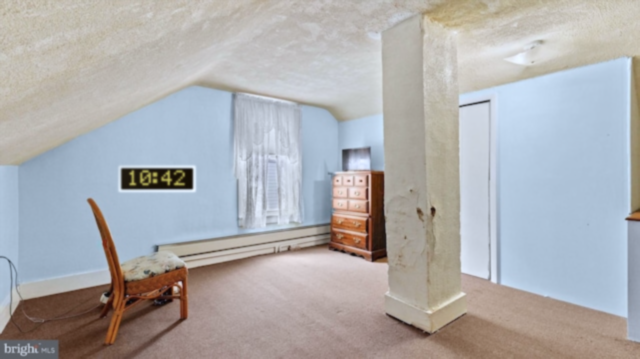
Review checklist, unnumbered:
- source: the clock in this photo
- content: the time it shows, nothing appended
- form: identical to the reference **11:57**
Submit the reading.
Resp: **10:42**
